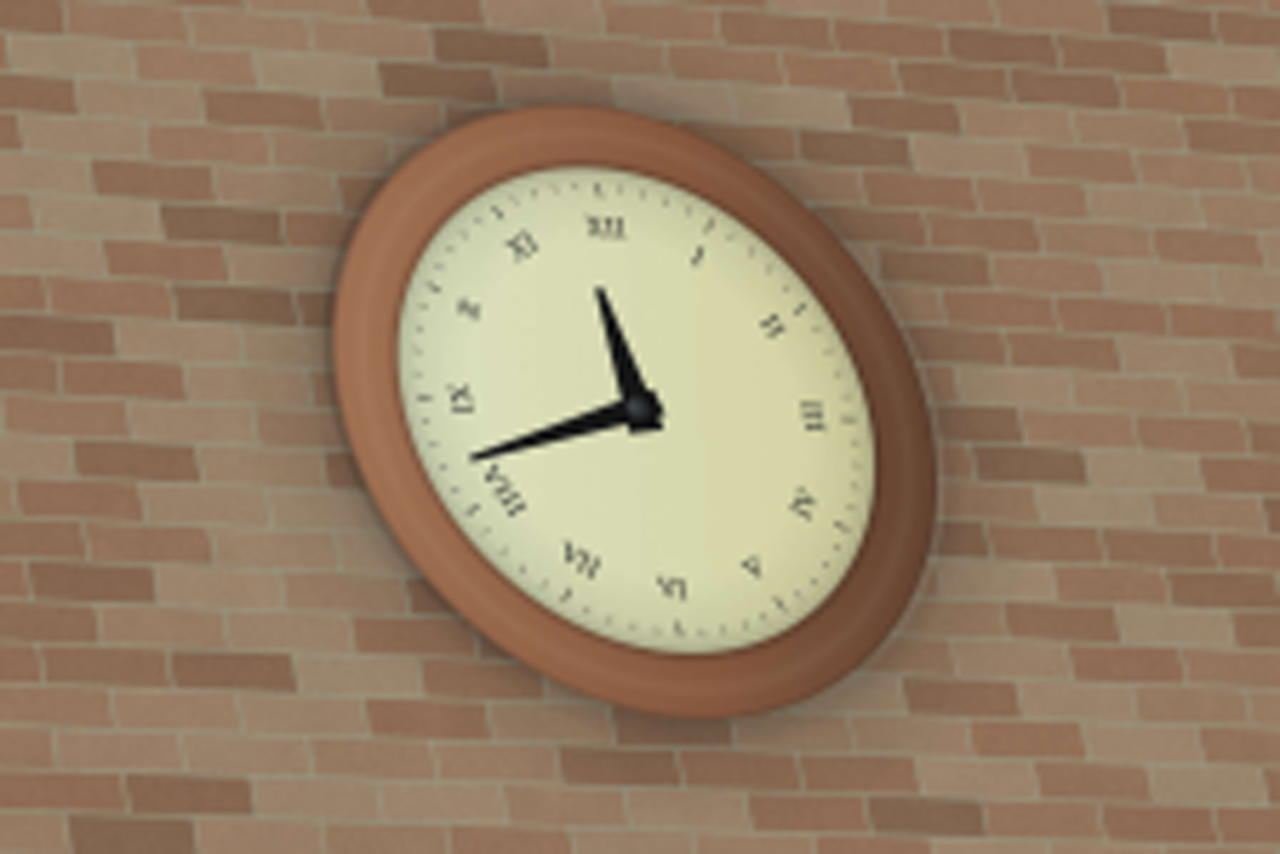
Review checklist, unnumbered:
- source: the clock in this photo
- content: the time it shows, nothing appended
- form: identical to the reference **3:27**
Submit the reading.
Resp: **11:42**
